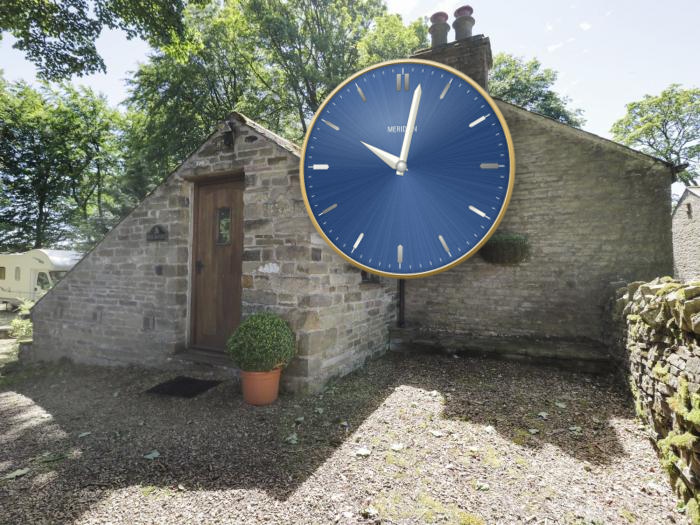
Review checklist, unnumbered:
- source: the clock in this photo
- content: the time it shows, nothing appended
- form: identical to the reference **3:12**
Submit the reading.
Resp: **10:02**
